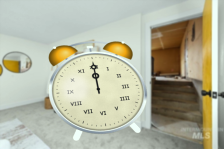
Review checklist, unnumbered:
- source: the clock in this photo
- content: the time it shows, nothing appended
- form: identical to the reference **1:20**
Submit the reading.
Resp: **12:00**
